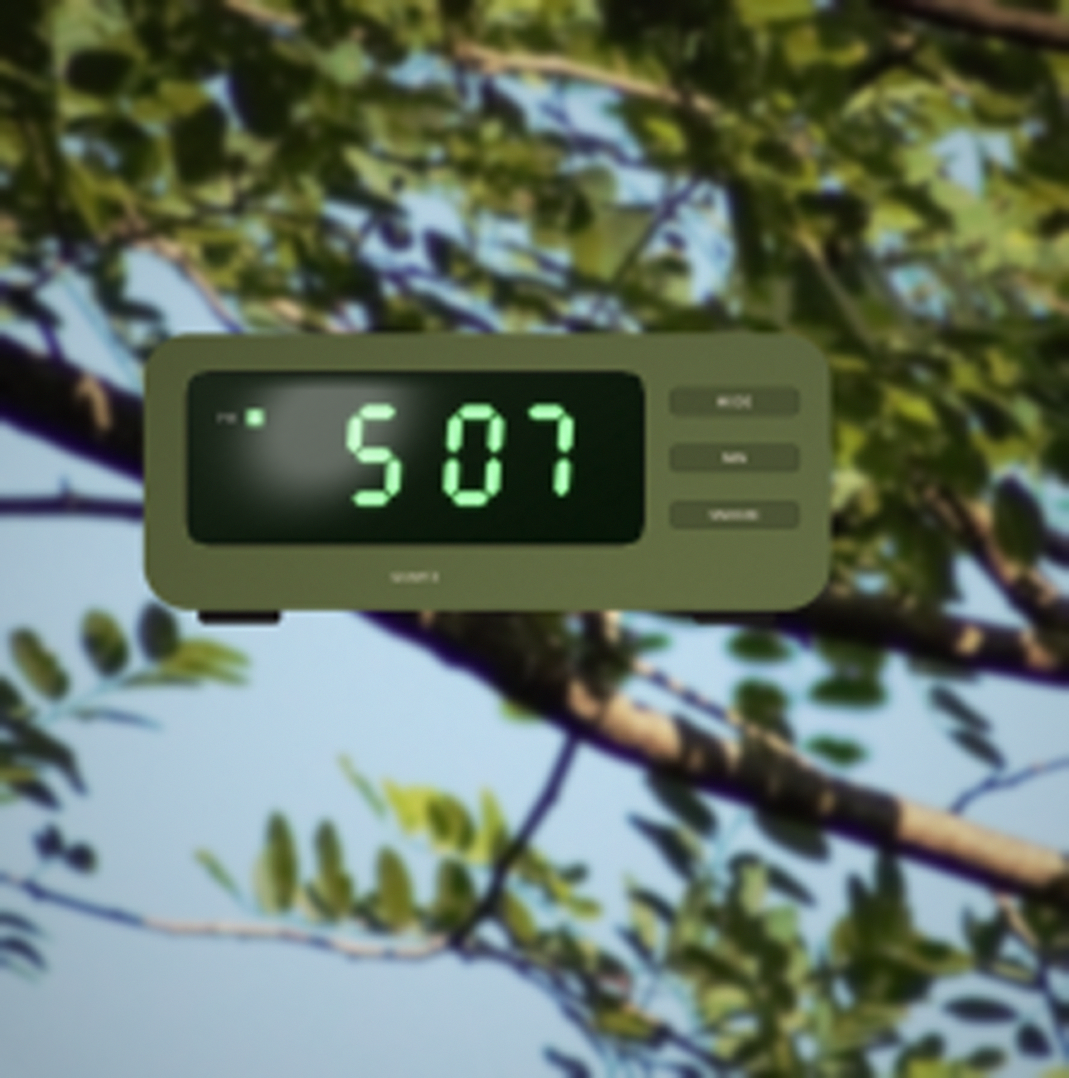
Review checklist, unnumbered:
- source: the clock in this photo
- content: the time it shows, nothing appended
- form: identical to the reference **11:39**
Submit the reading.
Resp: **5:07**
